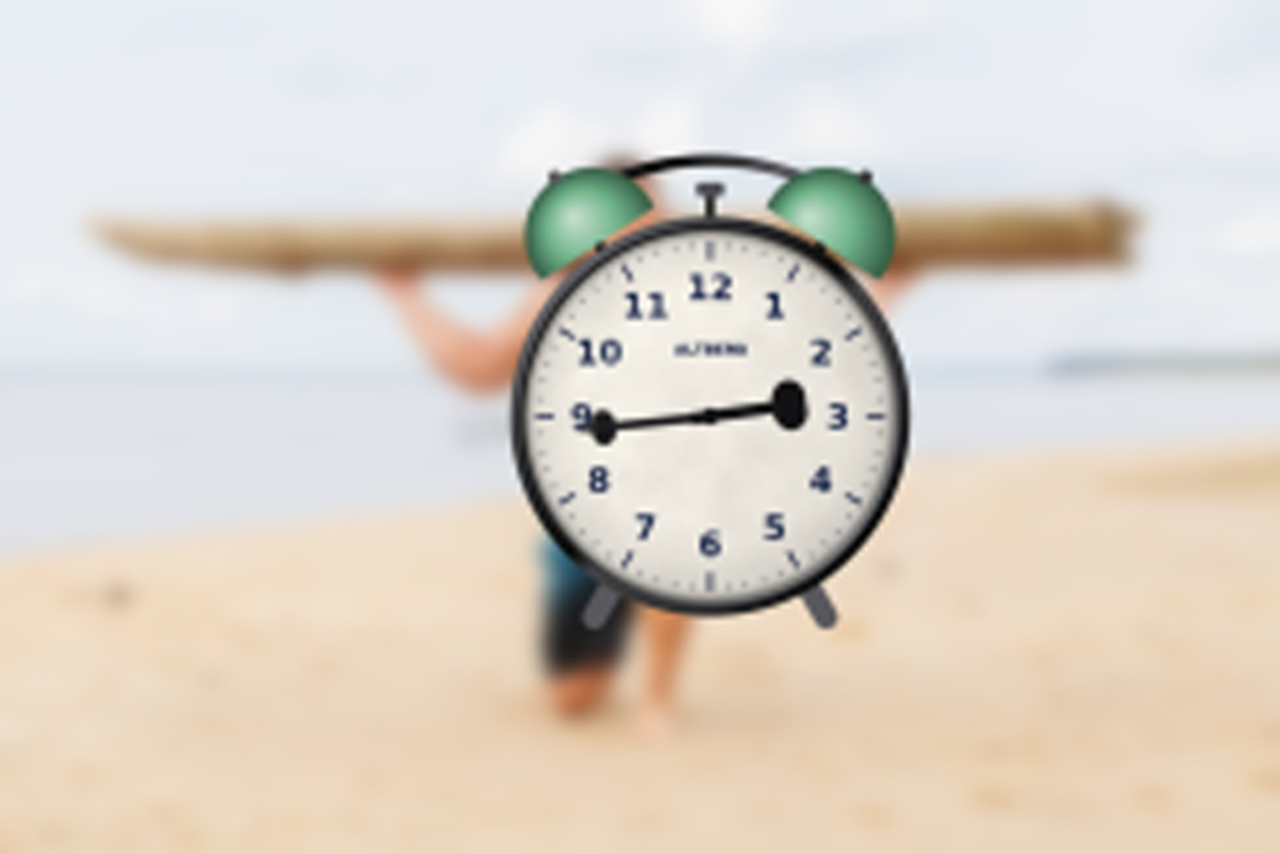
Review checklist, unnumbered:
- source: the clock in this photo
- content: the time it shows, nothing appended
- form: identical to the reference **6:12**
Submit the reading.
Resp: **2:44**
